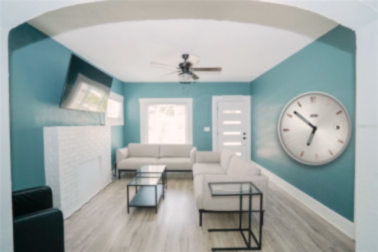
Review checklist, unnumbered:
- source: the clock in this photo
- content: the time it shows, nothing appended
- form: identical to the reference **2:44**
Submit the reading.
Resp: **6:52**
